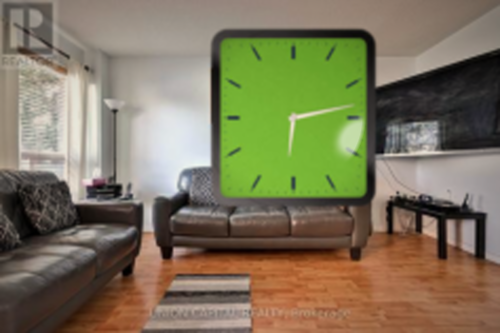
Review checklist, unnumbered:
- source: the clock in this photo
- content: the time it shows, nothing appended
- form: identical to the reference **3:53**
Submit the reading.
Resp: **6:13**
